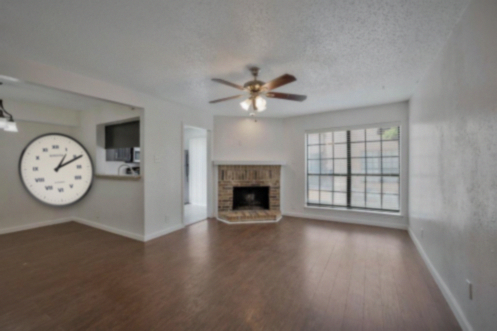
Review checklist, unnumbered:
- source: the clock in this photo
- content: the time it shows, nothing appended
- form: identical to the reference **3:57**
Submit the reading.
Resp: **1:11**
